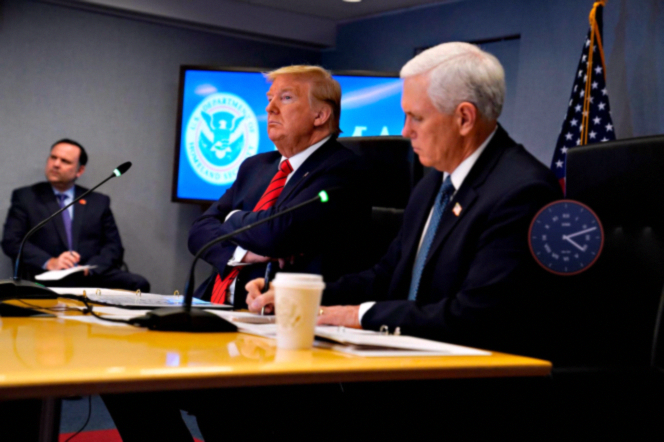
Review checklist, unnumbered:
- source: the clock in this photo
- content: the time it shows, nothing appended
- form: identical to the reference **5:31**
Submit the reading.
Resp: **4:12**
